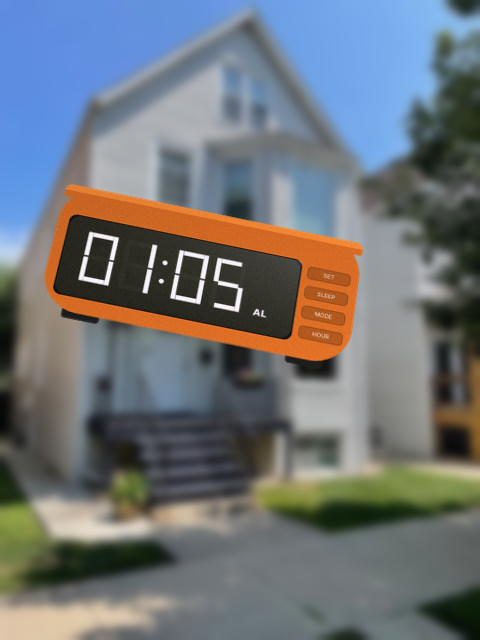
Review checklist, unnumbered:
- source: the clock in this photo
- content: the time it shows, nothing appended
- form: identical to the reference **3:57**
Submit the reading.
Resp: **1:05**
